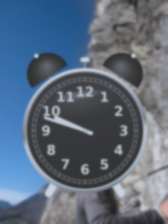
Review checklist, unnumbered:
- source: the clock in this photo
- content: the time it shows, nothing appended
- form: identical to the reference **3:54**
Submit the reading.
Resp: **9:48**
